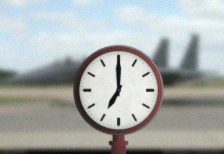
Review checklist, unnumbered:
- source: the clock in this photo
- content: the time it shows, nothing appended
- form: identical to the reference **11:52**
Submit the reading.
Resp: **7:00**
